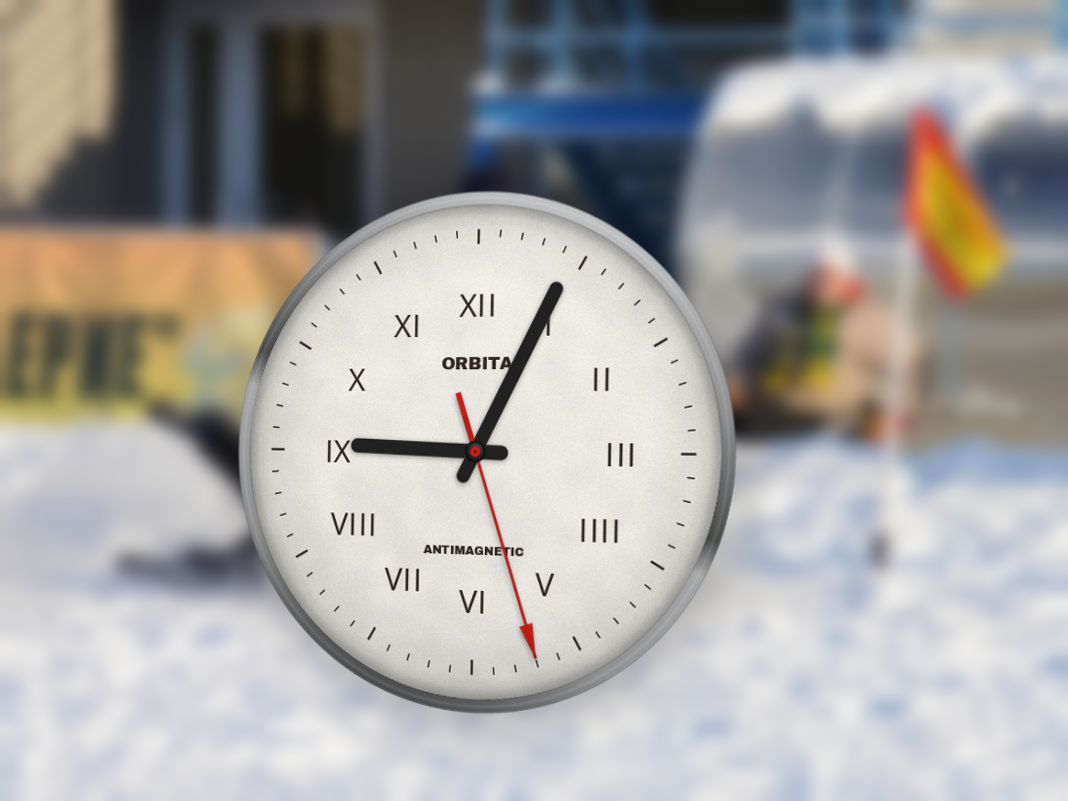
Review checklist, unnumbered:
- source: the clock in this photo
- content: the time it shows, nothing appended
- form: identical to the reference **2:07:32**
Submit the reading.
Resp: **9:04:27**
